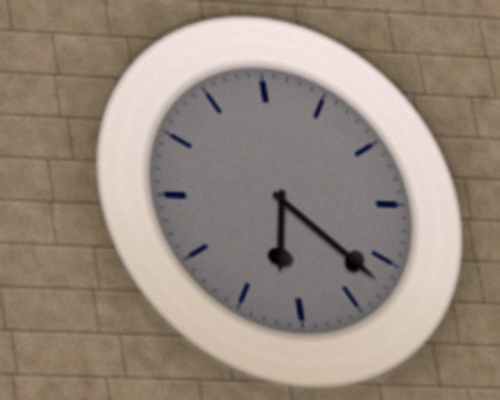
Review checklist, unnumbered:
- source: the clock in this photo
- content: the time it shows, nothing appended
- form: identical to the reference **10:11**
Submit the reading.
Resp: **6:22**
